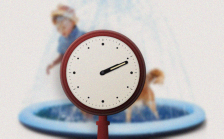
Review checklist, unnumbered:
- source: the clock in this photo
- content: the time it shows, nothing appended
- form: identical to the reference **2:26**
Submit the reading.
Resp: **2:11**
